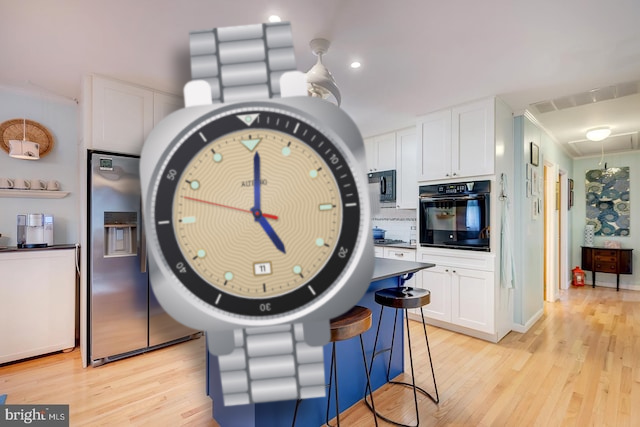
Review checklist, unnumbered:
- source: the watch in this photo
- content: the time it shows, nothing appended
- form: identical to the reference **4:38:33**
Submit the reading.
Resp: **5:00:48**
